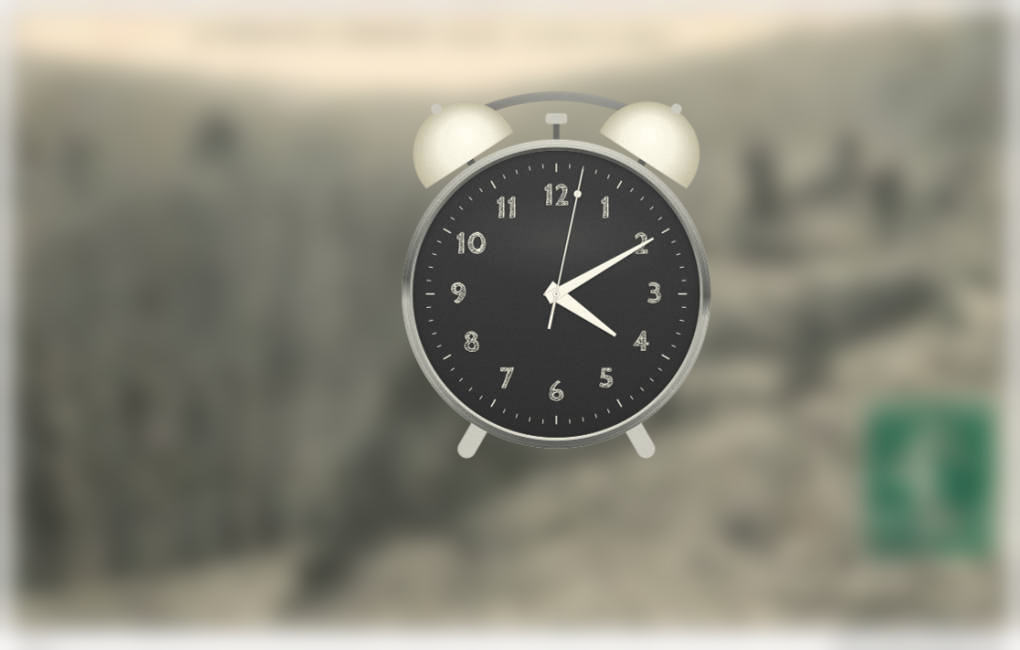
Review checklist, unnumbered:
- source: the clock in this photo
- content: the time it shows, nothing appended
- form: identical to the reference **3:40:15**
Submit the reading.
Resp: **4:10:02**
